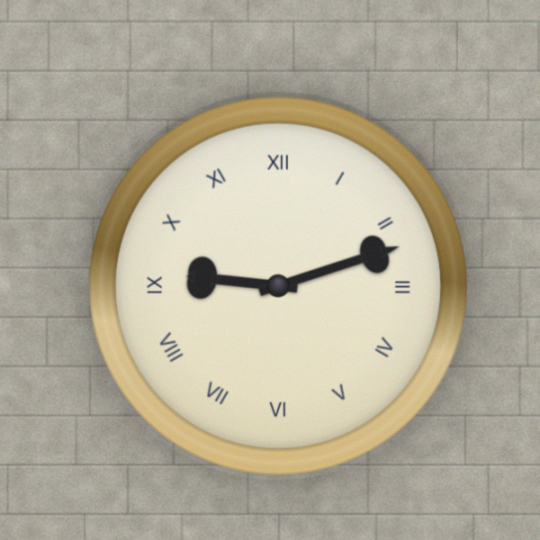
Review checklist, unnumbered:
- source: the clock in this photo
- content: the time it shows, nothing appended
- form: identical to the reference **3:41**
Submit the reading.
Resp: **9:12**
